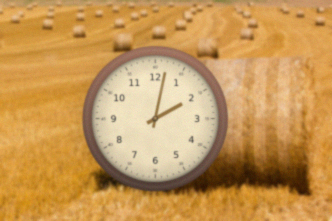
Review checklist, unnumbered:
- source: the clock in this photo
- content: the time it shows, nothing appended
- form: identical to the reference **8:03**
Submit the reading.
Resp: **2:02**
